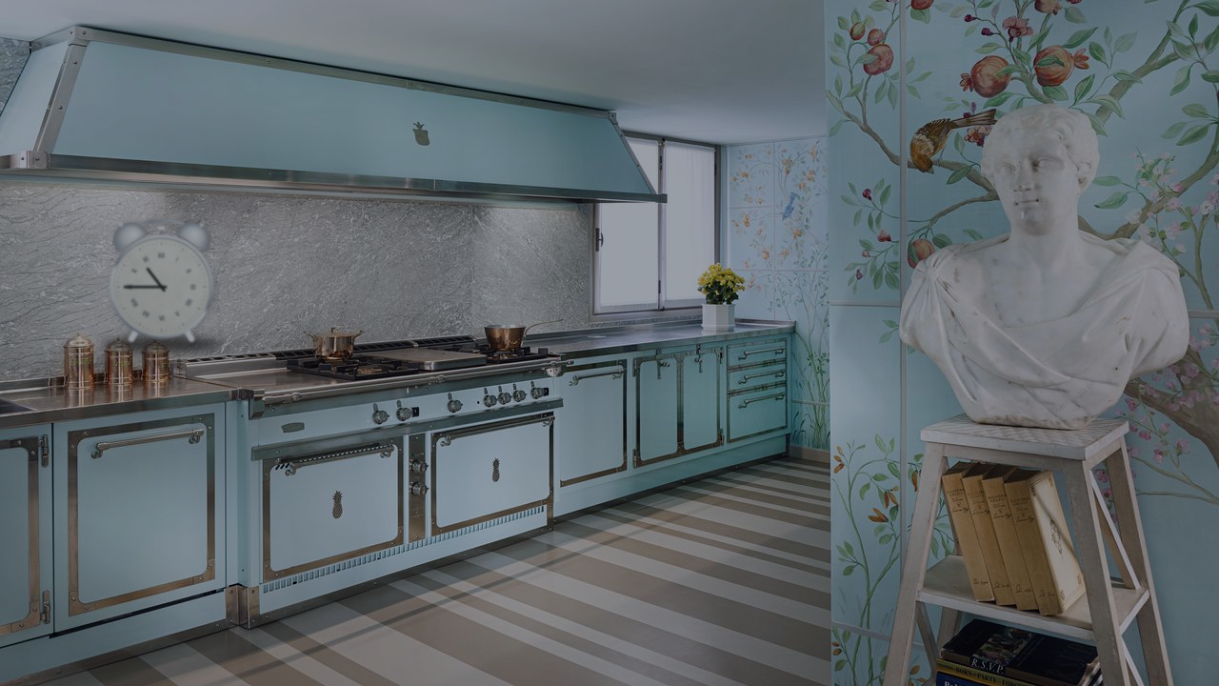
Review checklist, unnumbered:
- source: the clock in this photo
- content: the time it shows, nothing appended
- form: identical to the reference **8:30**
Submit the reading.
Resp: **10:45**
